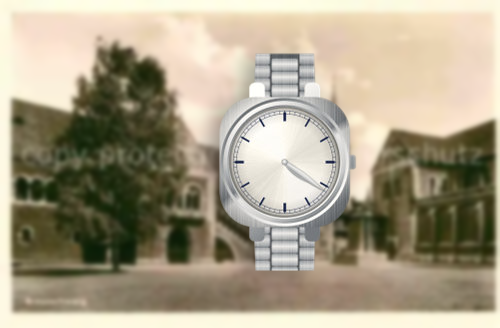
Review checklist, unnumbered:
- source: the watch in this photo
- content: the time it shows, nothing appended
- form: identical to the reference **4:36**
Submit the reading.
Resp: **4:21**
